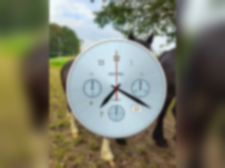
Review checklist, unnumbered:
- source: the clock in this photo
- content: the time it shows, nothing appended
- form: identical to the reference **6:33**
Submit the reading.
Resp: **7:20**
